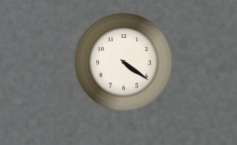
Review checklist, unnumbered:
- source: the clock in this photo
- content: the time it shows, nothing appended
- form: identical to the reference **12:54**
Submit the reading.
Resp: **4:21**
